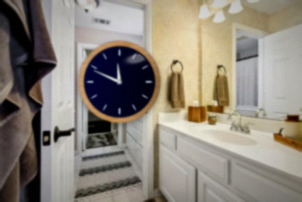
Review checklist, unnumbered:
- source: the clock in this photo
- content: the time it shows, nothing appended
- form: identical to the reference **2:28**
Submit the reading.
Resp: **11:49**
